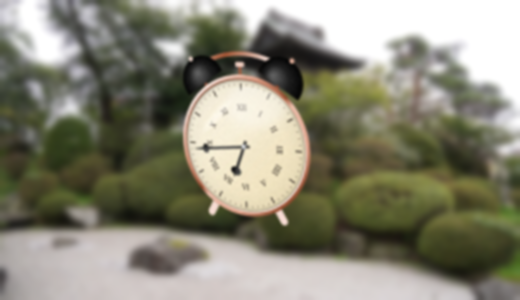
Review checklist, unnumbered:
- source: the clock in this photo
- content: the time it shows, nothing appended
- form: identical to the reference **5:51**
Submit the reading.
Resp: **6:44**
